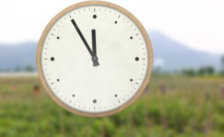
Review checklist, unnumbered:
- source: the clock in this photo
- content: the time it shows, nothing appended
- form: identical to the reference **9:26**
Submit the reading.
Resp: **11:55**
